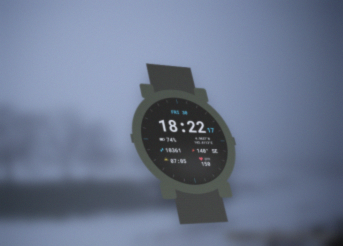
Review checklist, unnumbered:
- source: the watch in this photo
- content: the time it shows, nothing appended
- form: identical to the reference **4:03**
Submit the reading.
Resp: **18:22**
